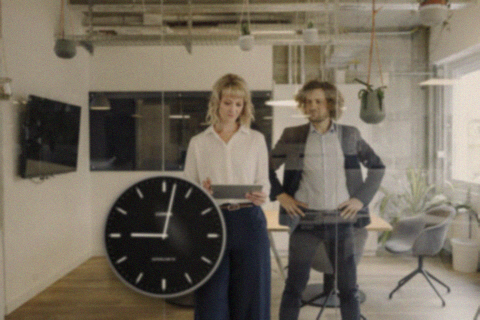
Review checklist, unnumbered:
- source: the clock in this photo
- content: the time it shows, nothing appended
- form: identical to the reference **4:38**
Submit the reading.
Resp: **9:02**
